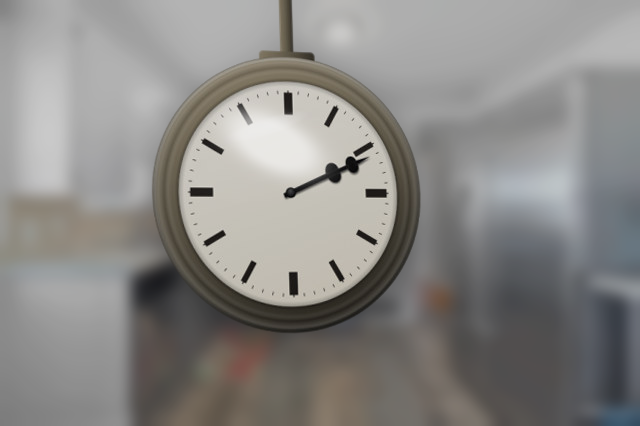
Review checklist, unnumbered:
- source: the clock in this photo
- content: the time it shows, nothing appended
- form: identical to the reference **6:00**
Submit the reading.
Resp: **2:11**
